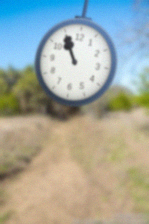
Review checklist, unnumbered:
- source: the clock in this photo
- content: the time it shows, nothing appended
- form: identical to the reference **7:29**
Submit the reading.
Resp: **10:55**
